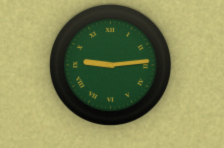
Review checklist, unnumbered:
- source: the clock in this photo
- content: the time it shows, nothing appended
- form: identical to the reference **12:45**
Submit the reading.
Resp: **9:14**
